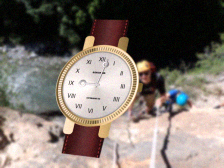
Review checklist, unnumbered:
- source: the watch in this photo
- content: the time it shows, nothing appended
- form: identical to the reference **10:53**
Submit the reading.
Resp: **9:02**
